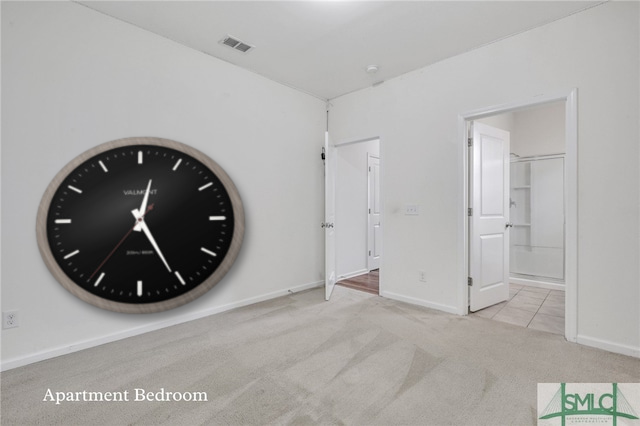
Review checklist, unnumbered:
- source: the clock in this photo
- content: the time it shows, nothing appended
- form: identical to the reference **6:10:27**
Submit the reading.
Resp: **12:25:36**
